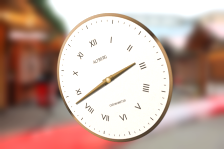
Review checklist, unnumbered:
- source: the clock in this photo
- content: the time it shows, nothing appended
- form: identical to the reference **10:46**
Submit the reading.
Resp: **2:43**
